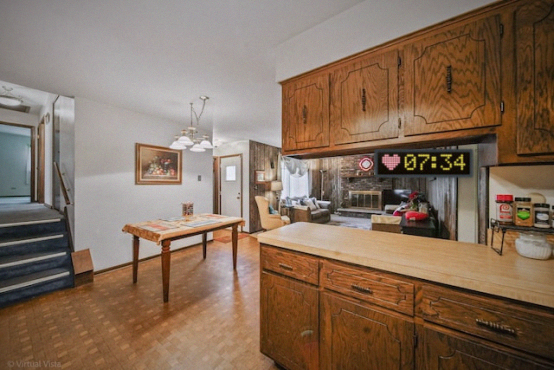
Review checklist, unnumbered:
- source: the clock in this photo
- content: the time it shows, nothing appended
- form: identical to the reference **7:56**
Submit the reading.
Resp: **7:34**
